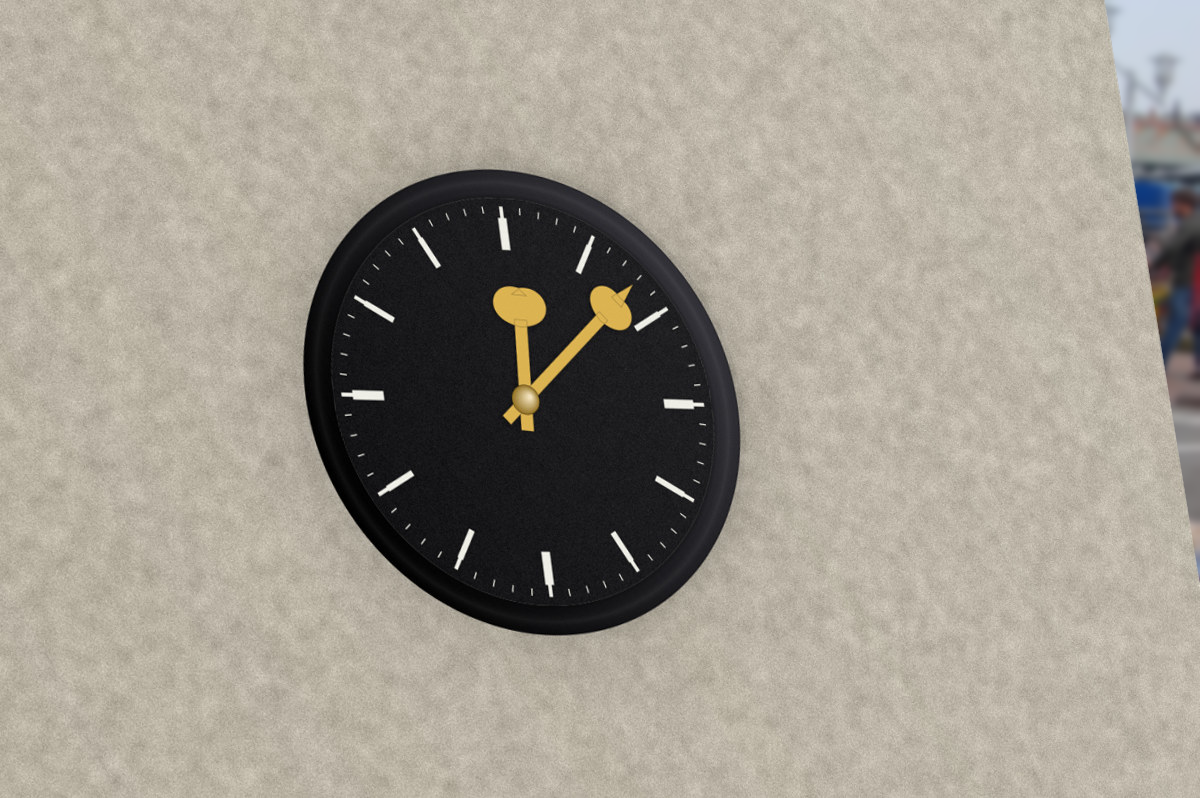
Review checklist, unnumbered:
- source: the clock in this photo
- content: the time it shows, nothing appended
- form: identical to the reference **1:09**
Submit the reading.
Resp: **12:08**
